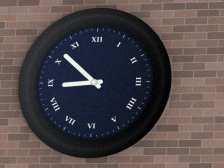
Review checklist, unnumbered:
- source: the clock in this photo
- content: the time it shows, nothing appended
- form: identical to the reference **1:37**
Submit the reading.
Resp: **8:52**
